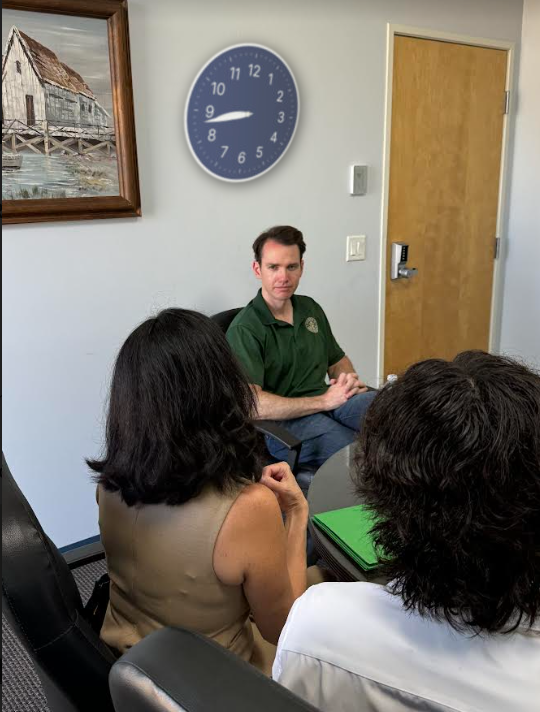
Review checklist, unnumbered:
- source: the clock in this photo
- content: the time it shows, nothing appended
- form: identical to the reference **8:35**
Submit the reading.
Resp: **8:43**
